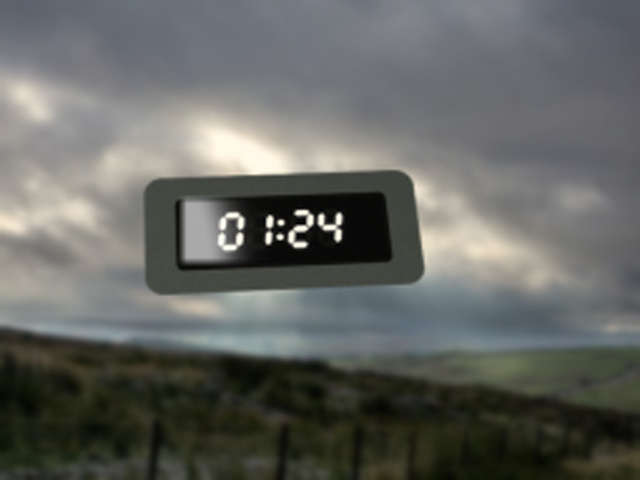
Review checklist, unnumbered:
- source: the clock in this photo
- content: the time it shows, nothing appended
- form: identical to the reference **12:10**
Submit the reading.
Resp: **1:24**
